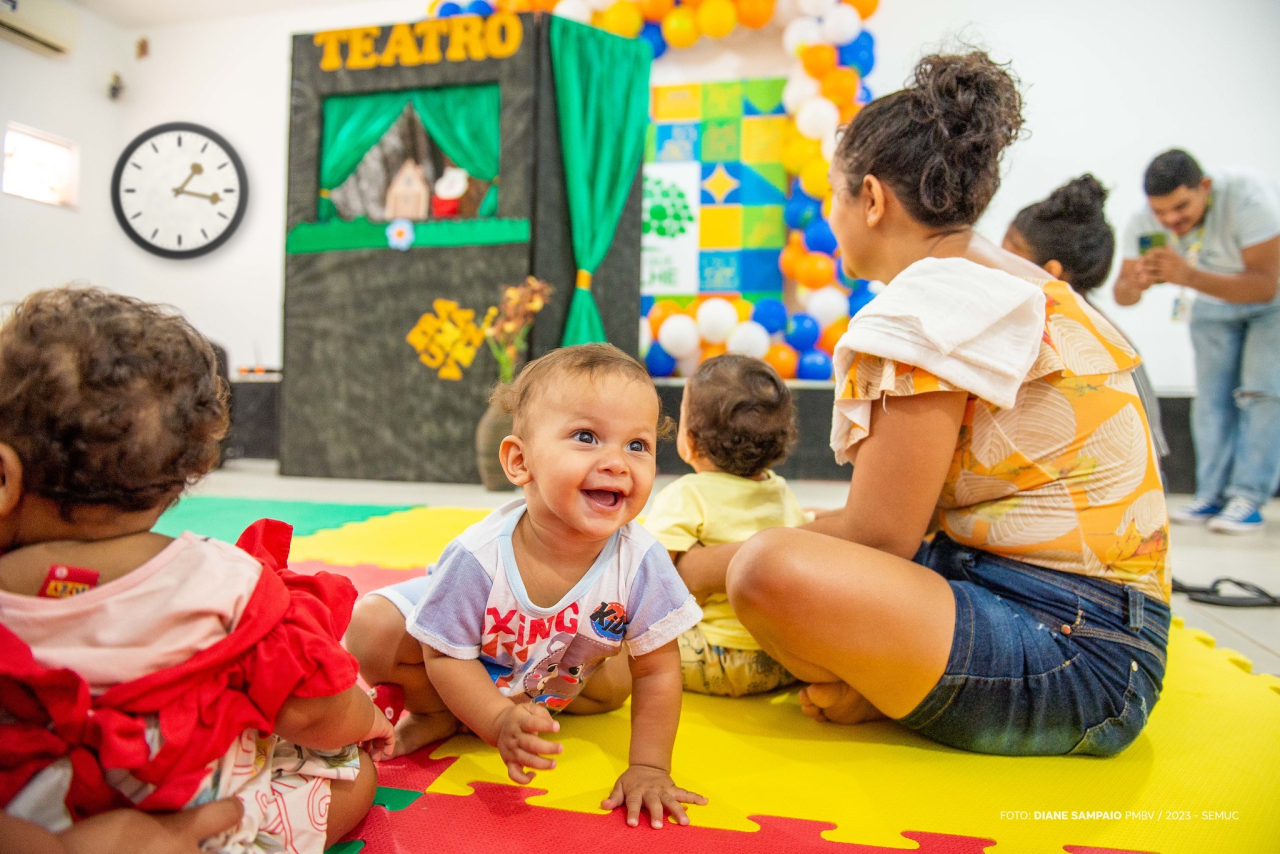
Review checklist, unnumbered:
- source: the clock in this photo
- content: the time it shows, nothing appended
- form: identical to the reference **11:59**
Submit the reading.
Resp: **1:17**
